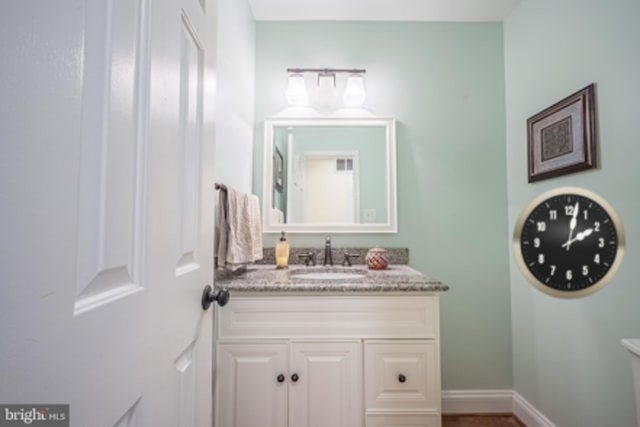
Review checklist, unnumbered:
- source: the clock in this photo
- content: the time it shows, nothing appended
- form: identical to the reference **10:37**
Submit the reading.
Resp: **2:02**
